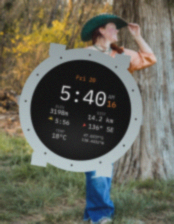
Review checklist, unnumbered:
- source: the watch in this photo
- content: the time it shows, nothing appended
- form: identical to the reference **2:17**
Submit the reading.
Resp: **5:40**
